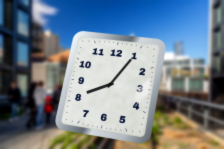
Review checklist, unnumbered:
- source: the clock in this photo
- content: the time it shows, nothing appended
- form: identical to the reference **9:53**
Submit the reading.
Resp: **8:05**
